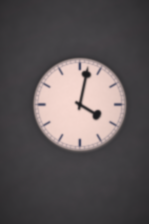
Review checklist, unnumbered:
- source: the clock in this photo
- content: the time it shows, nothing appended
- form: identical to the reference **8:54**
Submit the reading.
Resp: **4:02**
